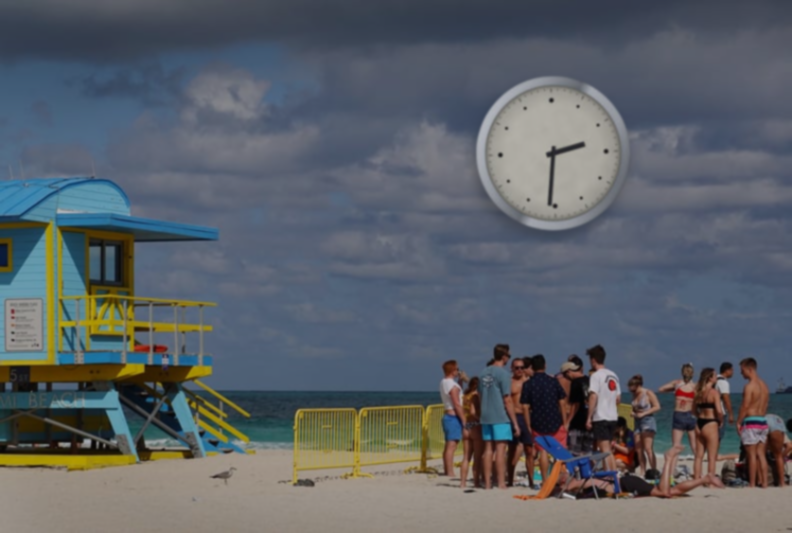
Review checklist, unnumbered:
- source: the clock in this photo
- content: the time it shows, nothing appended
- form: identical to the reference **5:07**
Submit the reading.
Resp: **2:31**
